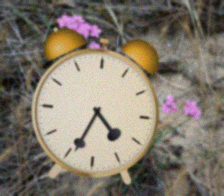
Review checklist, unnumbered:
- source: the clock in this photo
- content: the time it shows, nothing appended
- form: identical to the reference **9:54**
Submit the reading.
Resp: **4:34**
